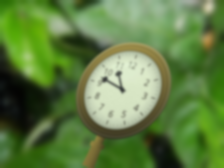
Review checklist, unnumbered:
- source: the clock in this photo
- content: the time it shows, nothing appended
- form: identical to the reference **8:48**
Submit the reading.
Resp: **10:47**
